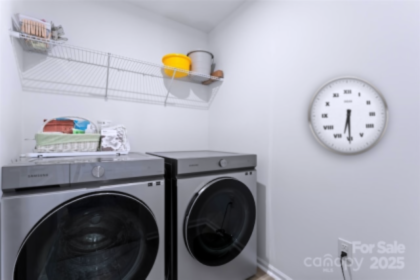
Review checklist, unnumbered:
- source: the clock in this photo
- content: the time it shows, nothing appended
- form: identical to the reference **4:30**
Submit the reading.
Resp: **6:30**
